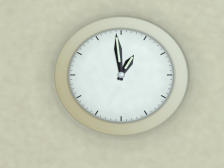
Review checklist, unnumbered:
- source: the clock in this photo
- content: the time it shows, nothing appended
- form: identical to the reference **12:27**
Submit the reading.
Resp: **12:59**
